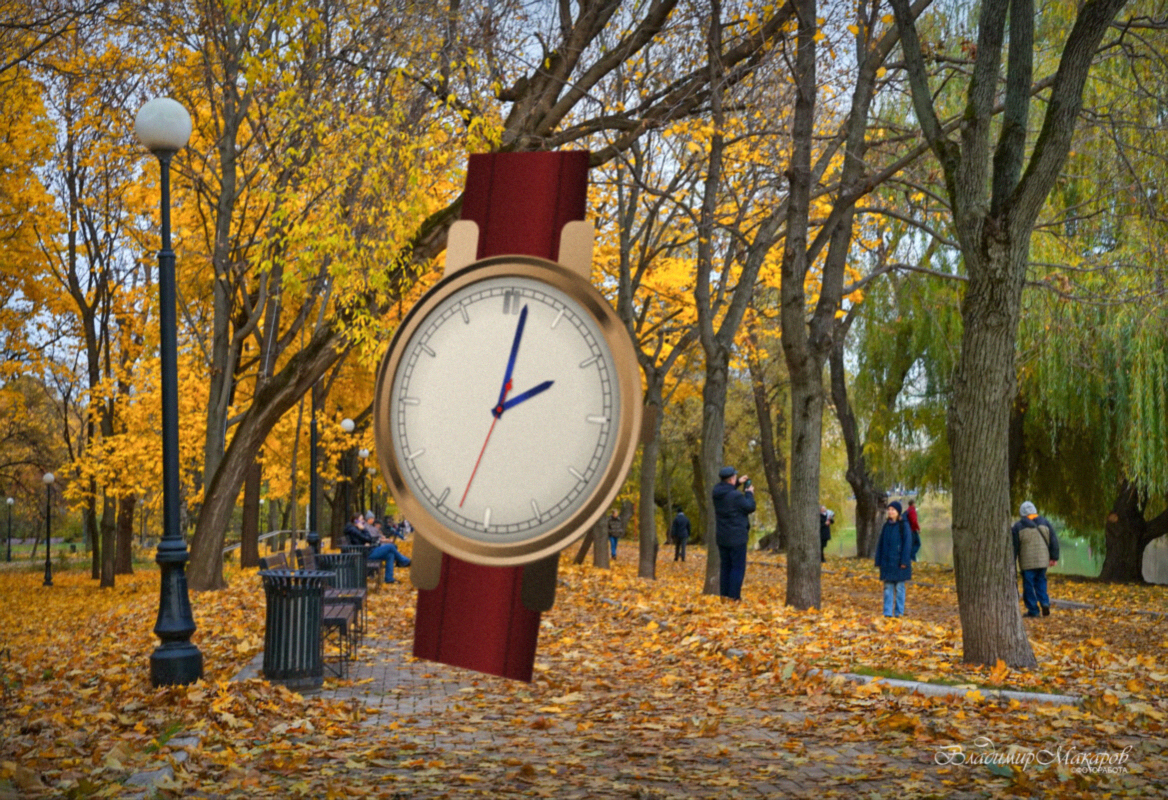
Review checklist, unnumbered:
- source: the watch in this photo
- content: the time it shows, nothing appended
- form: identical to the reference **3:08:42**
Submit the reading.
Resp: **2:01:33**
